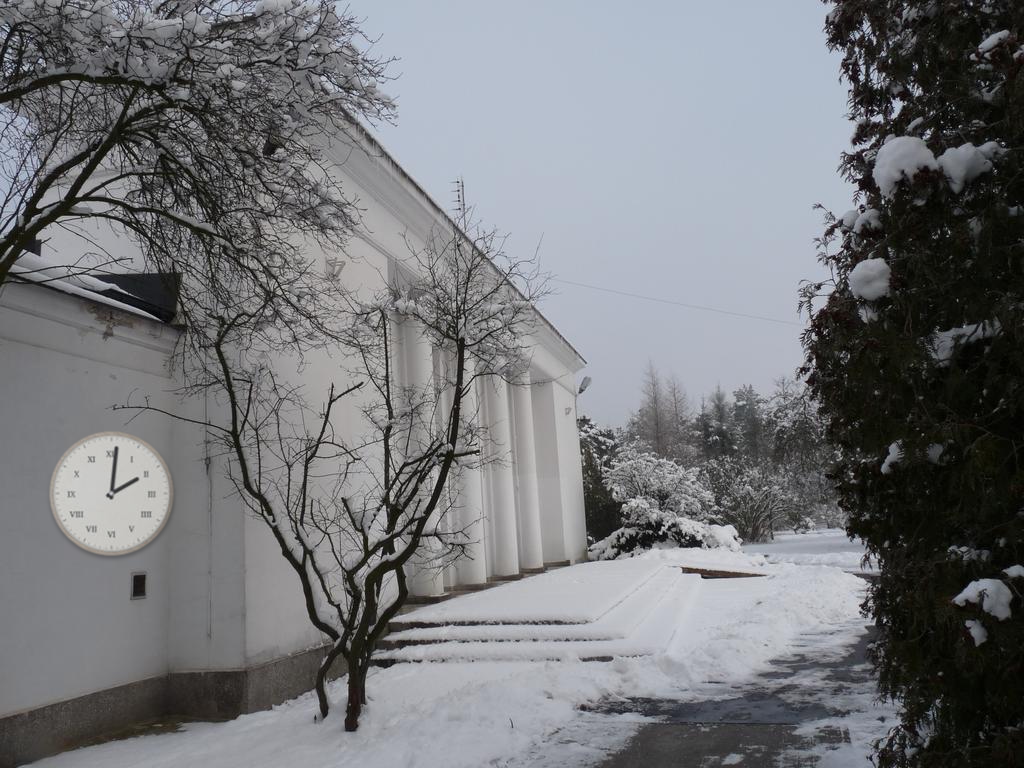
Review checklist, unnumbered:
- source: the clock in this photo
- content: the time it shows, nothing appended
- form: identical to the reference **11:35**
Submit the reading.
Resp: **2:01**
